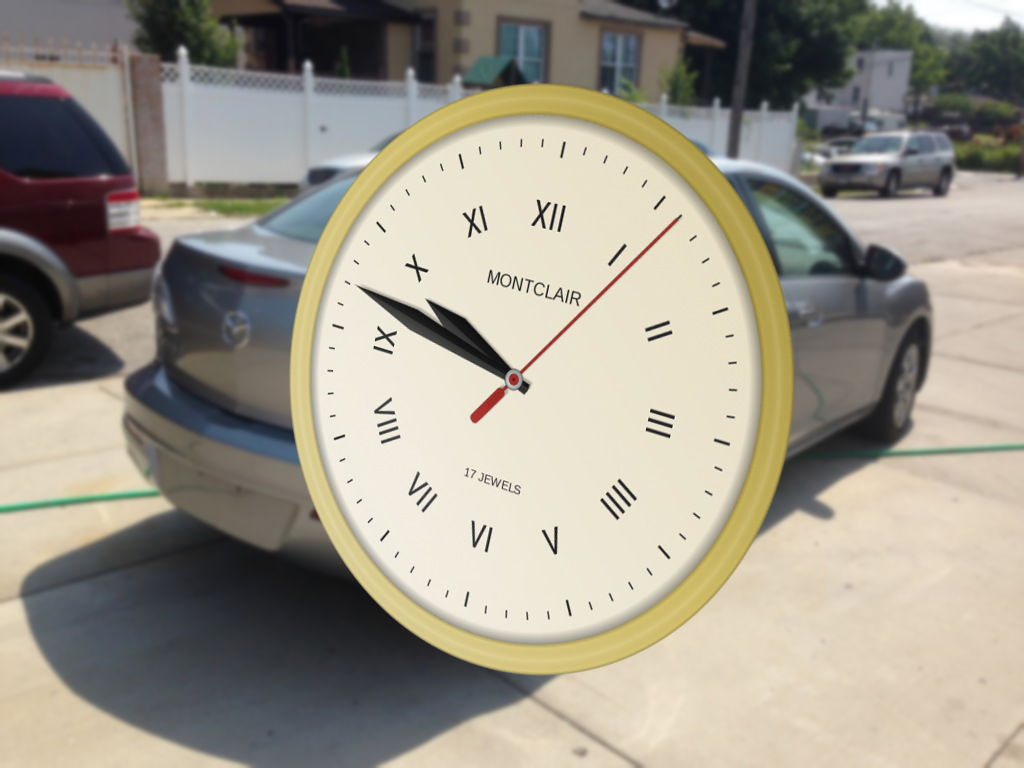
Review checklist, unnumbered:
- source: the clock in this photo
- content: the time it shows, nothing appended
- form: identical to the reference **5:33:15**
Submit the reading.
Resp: **9:47:06**
